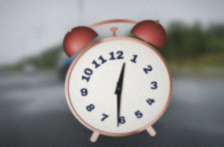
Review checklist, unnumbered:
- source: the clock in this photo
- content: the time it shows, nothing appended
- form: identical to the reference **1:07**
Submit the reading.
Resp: **12:31**
